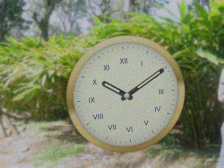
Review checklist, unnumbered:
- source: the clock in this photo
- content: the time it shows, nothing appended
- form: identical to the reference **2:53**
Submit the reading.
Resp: **10:10**
